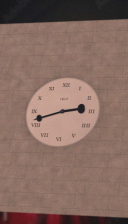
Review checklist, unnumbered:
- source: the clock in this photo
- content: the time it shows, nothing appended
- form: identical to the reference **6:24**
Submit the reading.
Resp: **2:42**
